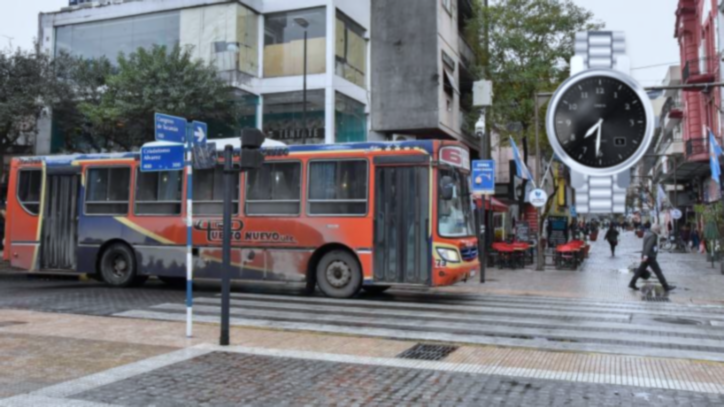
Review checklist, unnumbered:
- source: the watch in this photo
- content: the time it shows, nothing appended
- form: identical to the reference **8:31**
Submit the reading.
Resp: **7:31**
